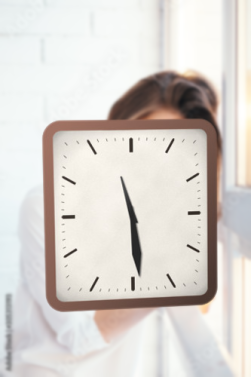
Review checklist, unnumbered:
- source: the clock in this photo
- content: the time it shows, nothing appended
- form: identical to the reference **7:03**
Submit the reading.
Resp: **11:29**
